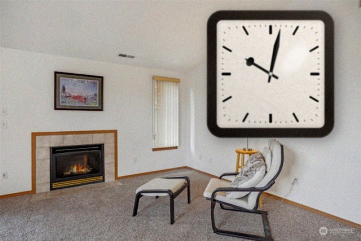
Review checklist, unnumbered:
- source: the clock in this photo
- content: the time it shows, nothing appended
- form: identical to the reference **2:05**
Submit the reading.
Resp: **10:02**
